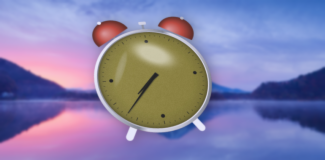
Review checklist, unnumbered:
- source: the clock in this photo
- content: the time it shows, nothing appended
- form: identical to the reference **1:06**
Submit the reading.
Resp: **7:37**
